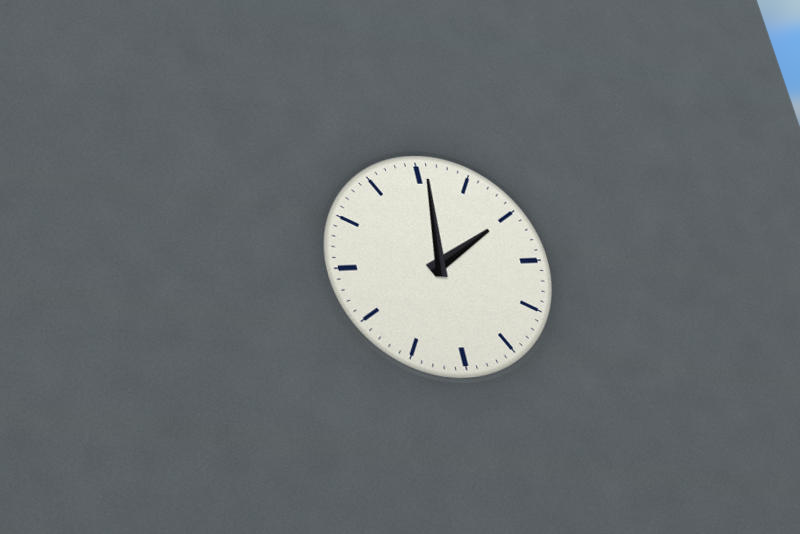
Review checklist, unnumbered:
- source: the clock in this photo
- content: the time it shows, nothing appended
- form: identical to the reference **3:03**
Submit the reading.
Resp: **2:01**
